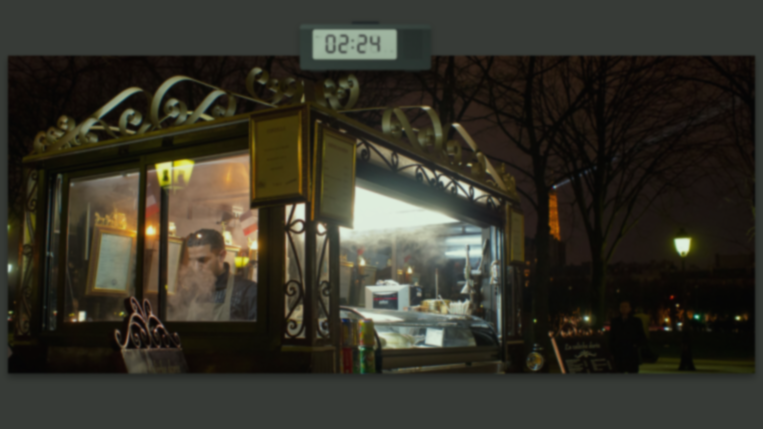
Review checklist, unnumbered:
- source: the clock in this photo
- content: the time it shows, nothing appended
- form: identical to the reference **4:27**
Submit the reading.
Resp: **2:24**
